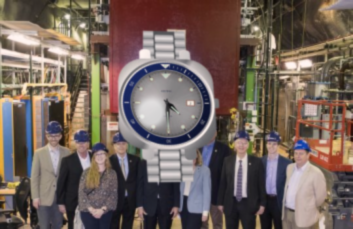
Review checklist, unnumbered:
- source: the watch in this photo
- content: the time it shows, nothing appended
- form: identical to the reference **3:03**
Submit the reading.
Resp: **4:30**
